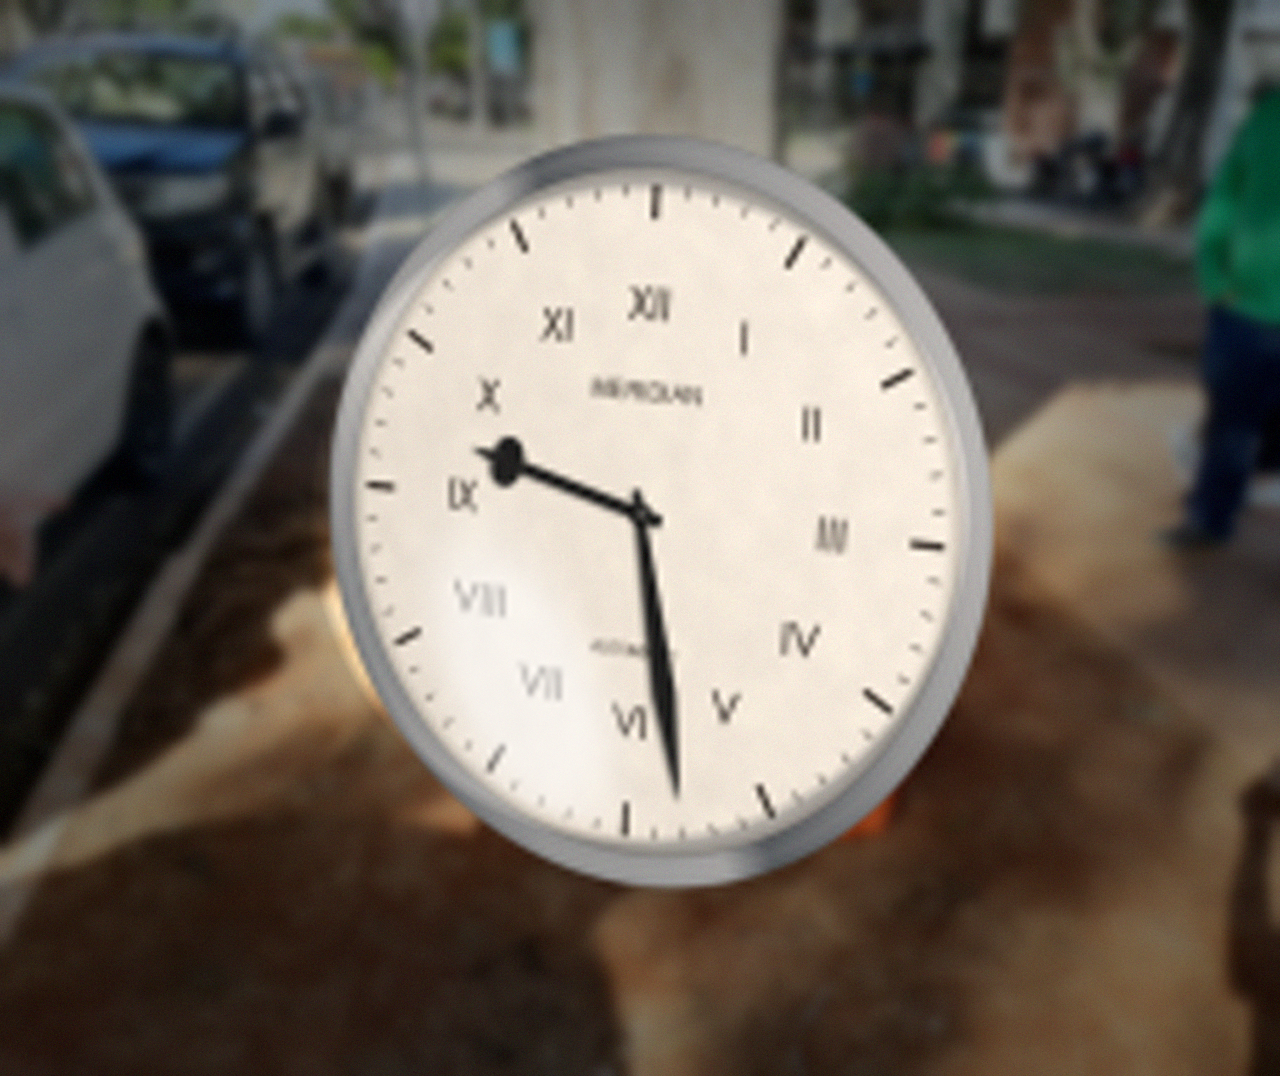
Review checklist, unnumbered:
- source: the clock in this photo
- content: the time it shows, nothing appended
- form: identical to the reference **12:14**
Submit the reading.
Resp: **9:28**
